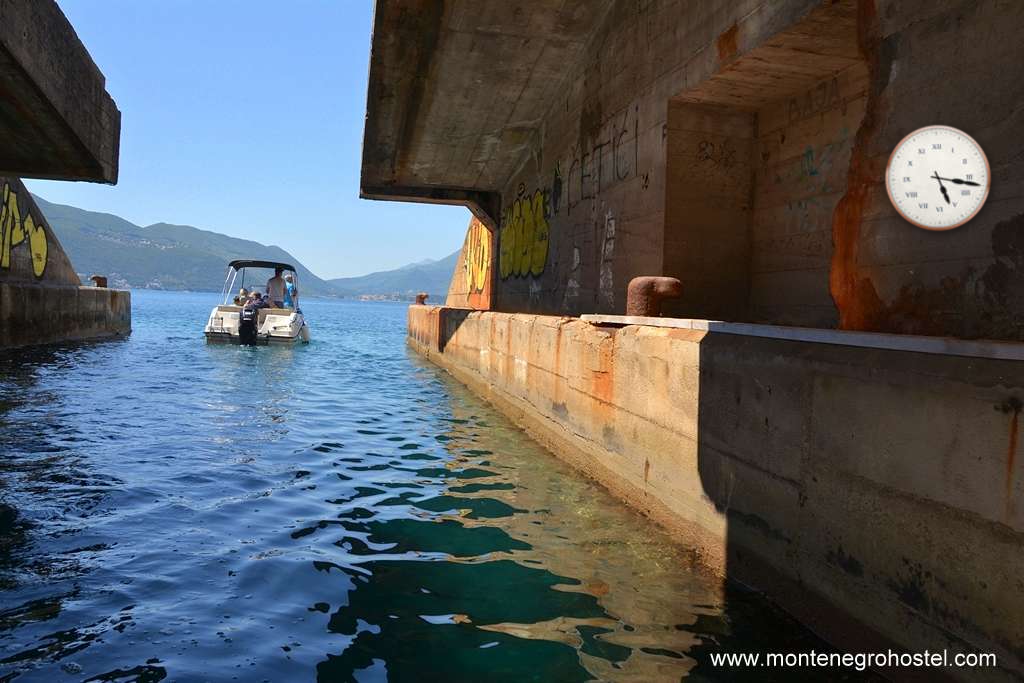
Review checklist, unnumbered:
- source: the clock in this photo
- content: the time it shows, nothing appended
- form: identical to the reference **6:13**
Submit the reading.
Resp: **5:17**
